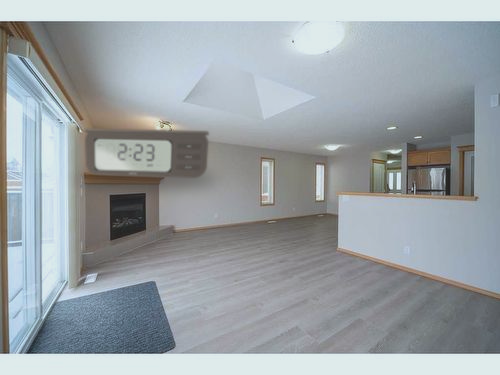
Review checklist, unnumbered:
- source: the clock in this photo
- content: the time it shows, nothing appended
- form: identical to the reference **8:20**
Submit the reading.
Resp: **2:23**
